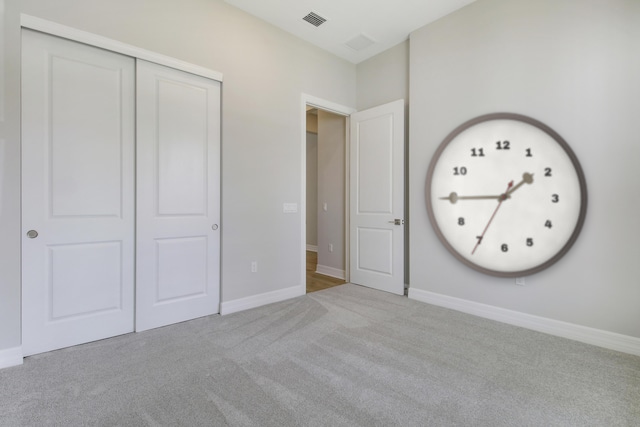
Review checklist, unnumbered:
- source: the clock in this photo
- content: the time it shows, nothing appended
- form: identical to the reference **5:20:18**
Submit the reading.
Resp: **1:44:35**
